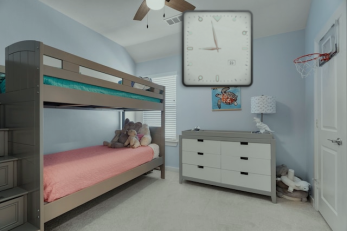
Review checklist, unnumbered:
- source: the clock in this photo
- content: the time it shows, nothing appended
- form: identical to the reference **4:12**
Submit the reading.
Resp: **8:58**
